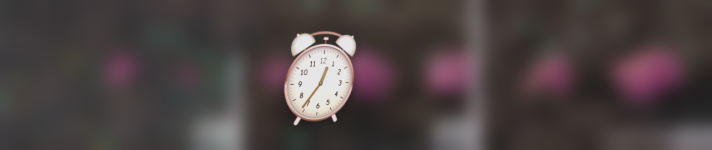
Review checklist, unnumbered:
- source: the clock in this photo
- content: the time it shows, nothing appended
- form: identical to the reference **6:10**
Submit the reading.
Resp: **12:36**
